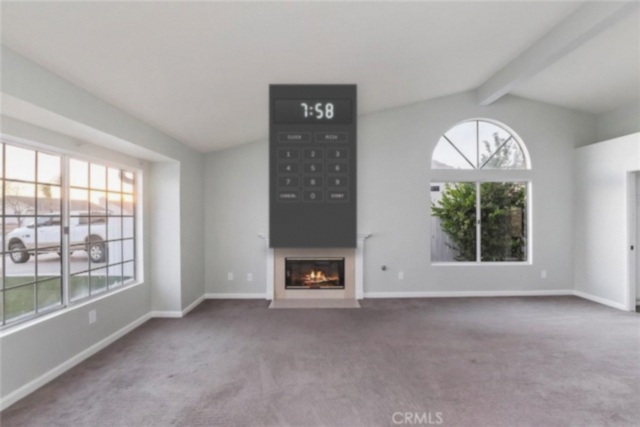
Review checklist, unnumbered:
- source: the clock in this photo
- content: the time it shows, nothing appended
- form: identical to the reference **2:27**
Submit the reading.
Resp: **7:58**
